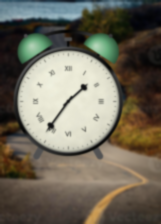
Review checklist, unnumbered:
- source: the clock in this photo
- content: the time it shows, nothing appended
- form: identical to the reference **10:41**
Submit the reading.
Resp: **1:36**
